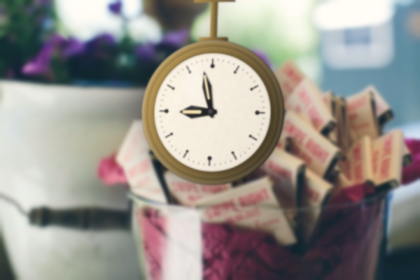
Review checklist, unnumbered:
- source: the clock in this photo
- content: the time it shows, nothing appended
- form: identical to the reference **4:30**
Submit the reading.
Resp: **8:58**
